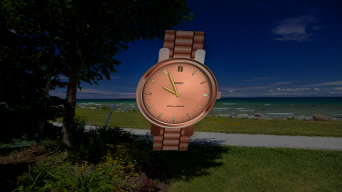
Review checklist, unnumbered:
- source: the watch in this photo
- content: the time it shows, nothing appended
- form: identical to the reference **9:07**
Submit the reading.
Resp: **9:56**
